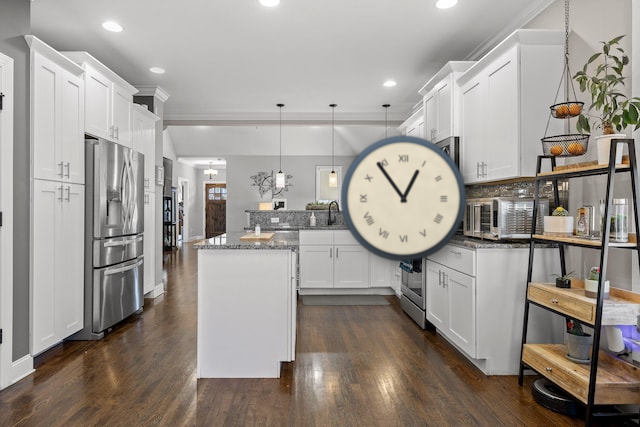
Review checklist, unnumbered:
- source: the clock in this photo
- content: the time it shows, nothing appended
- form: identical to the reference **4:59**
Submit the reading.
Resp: **12:54**
